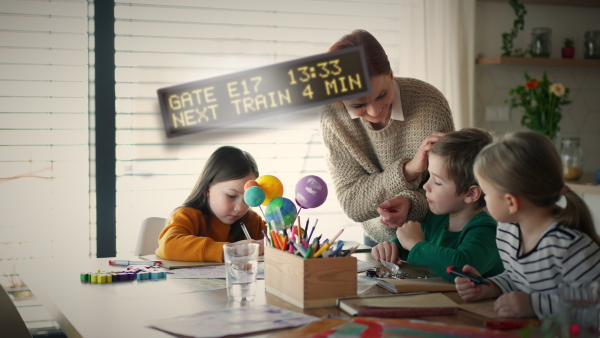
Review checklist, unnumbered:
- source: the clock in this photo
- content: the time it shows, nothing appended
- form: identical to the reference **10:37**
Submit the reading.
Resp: **13:33**
